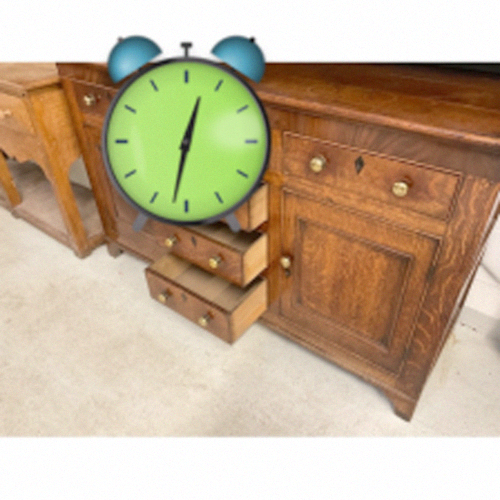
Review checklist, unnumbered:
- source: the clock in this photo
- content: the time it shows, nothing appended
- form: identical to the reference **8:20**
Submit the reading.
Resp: **12:32**
